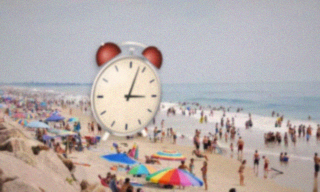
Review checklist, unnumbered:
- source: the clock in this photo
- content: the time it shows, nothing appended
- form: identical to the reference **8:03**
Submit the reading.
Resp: **3:03**
